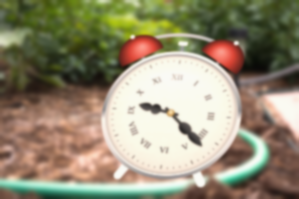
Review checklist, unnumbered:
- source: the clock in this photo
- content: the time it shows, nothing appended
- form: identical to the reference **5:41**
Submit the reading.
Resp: **9:22**
